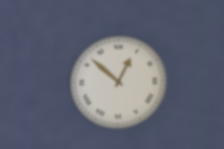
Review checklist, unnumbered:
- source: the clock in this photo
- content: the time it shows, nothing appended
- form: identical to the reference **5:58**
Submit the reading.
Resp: **12:52**
